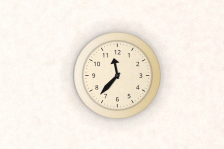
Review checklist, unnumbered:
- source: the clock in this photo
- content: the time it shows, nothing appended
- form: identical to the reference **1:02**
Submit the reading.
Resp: **11:37**
